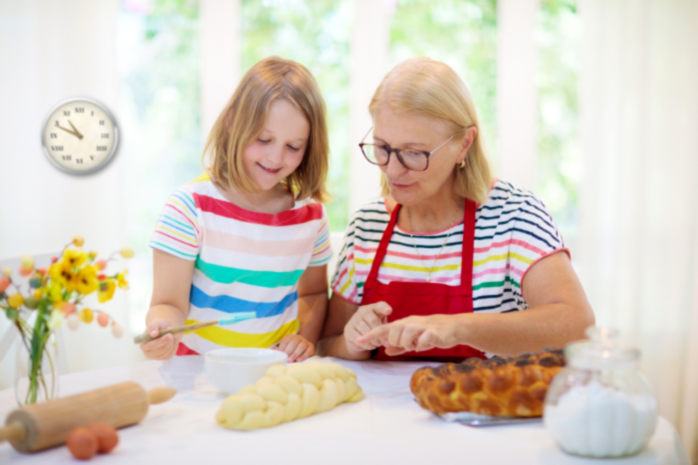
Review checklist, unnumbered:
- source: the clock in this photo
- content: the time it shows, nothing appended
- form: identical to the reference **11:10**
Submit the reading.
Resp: **10:49**
